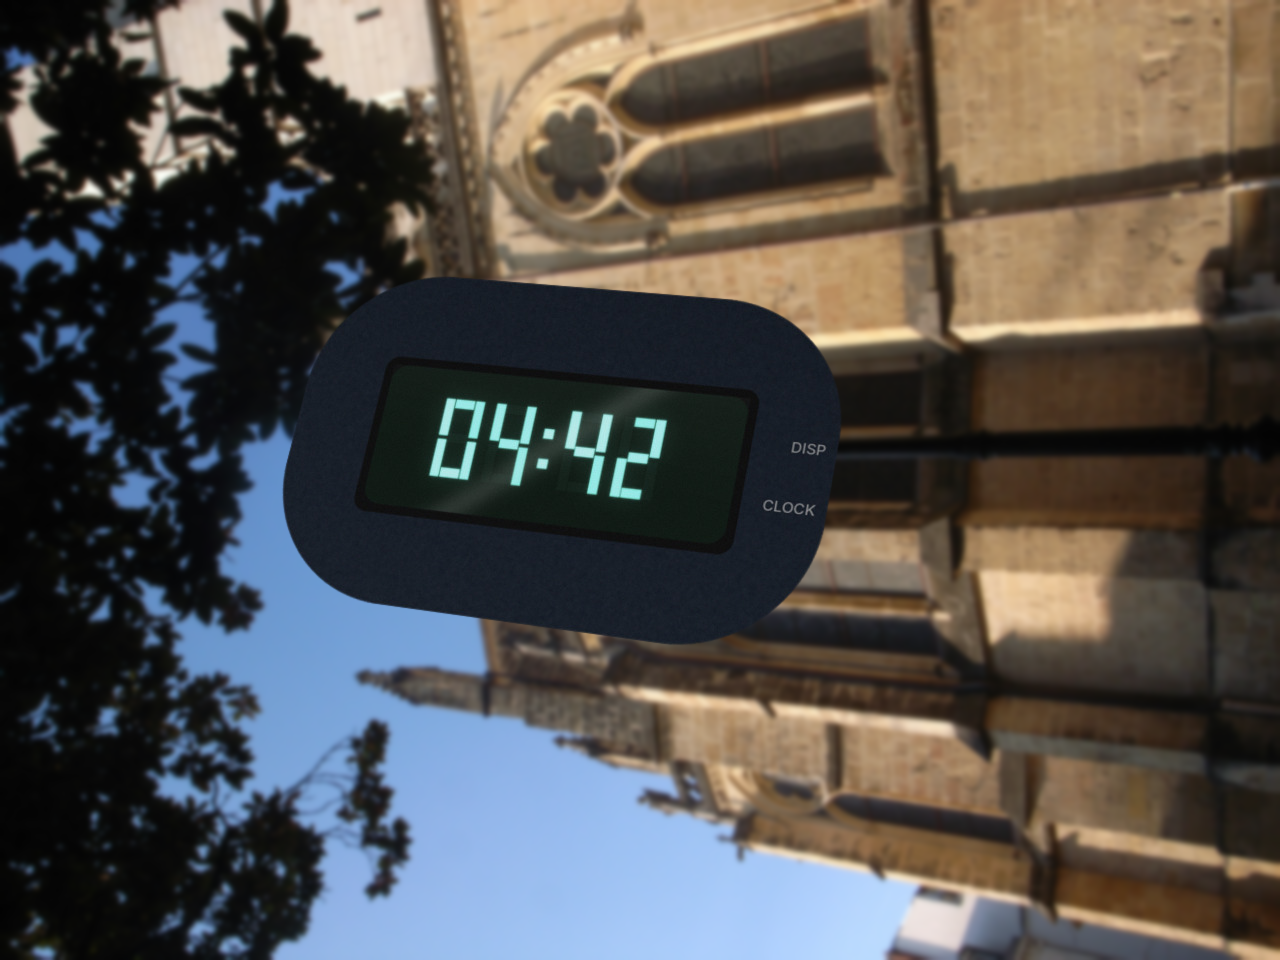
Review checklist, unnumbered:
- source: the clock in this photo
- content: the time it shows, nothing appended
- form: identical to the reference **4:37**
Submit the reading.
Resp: **4:42**
